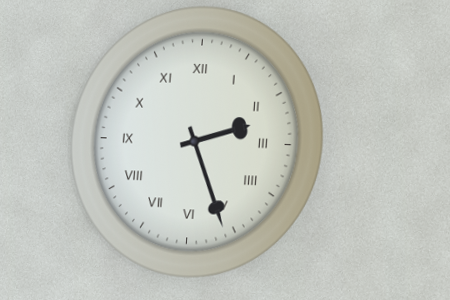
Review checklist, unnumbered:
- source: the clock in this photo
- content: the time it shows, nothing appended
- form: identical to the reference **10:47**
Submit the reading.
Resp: **2:26**
